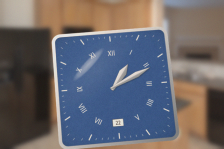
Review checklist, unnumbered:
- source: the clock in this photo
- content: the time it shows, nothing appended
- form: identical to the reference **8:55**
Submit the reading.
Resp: **1:11**
